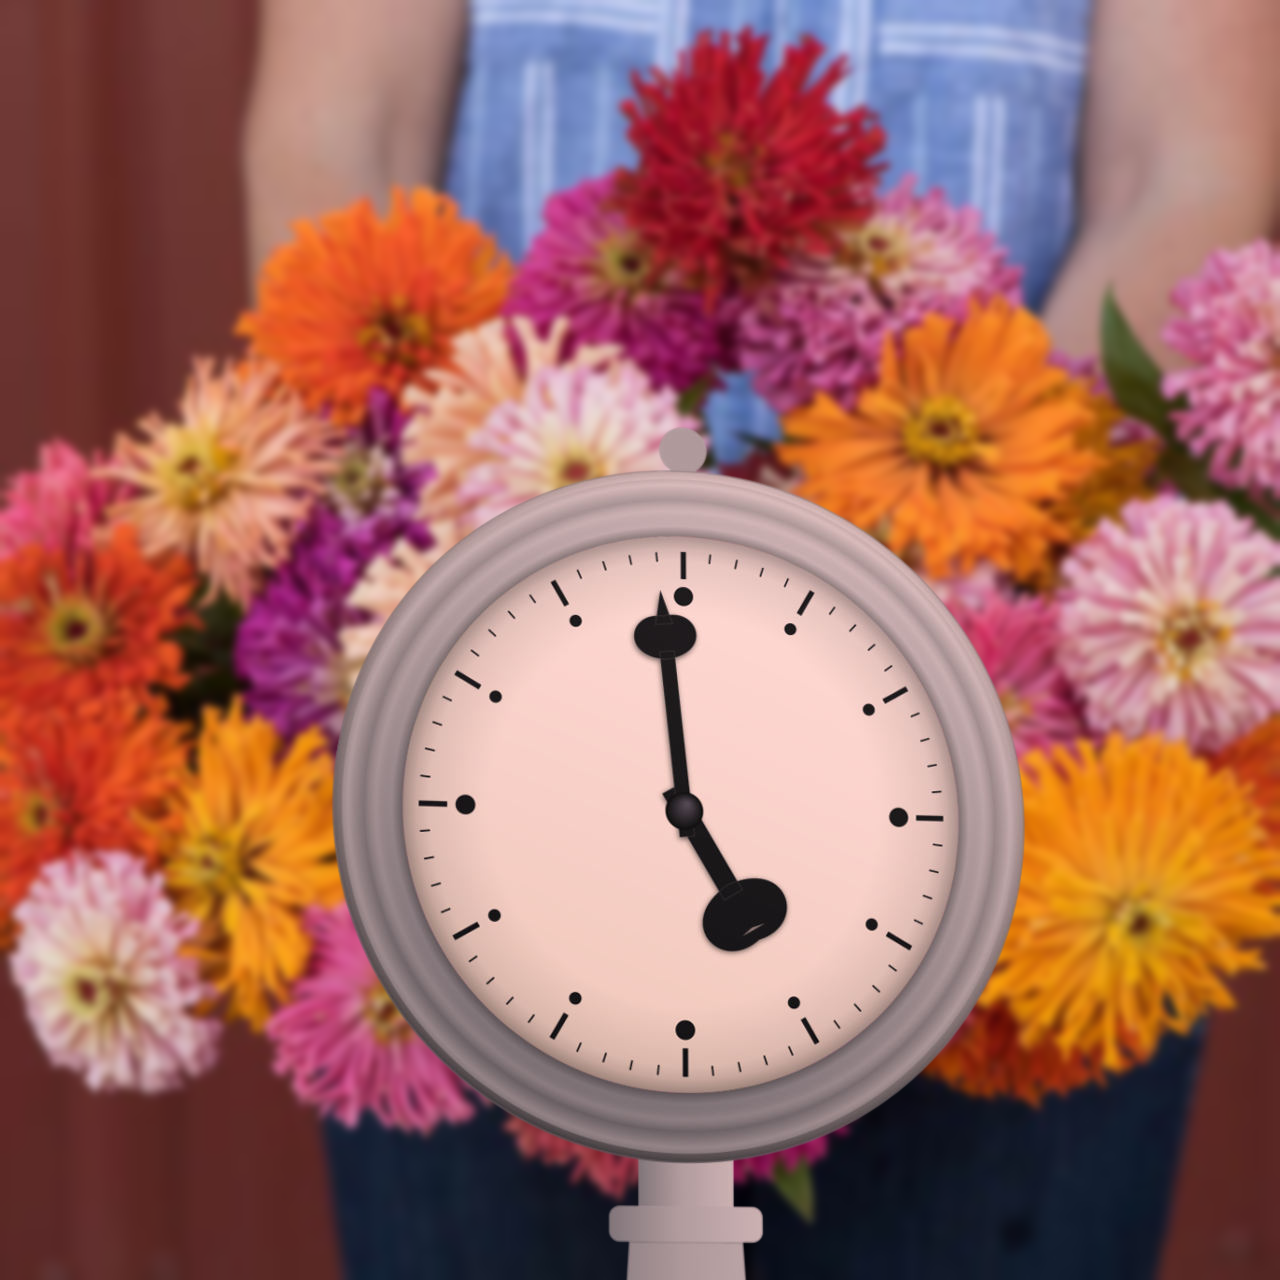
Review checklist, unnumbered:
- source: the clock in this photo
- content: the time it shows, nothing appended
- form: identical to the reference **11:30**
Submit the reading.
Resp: **4:59**
